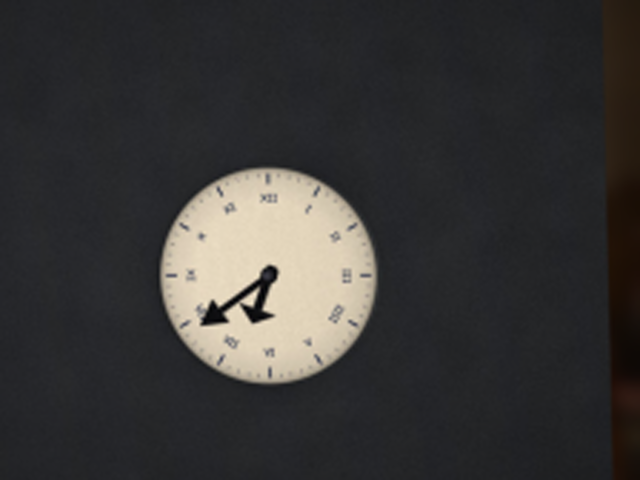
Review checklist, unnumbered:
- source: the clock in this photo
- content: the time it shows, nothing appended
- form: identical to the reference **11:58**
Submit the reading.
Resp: **6:39**
